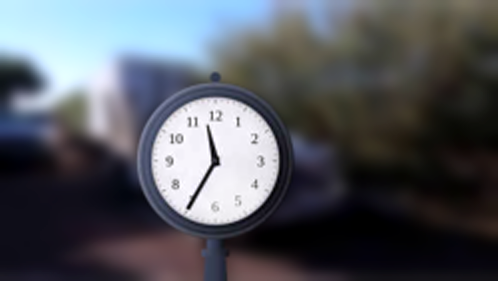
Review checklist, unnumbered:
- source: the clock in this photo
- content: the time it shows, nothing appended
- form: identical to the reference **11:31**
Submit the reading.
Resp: **11:35**
